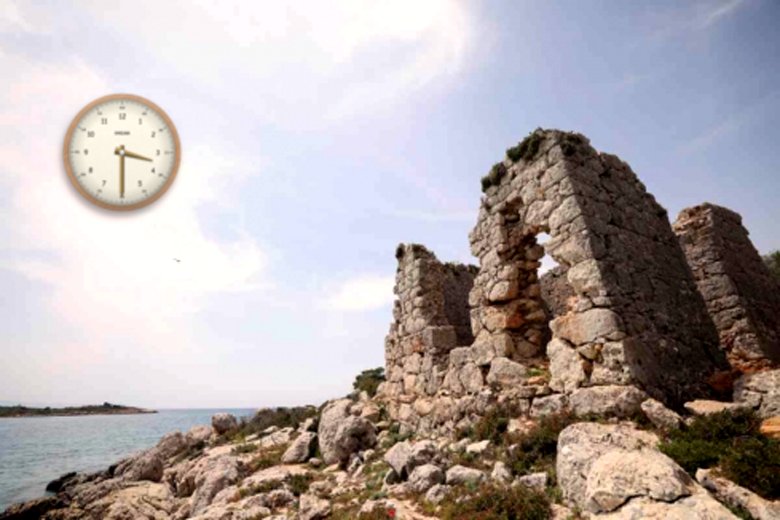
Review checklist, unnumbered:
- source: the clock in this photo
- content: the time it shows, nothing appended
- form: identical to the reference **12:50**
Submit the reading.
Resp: **3:30**
